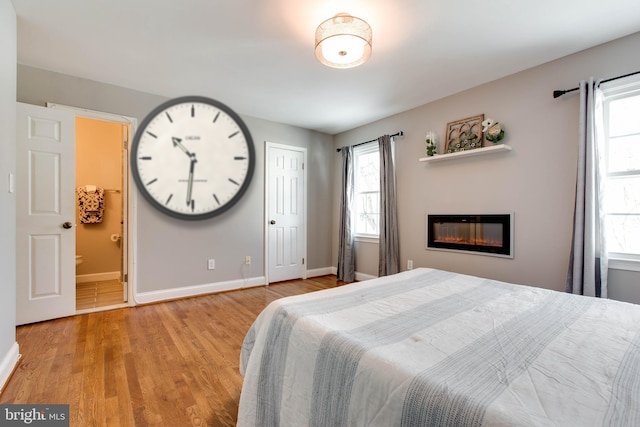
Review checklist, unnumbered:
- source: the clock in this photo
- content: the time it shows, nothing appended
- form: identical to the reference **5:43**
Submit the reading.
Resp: **10:31**
